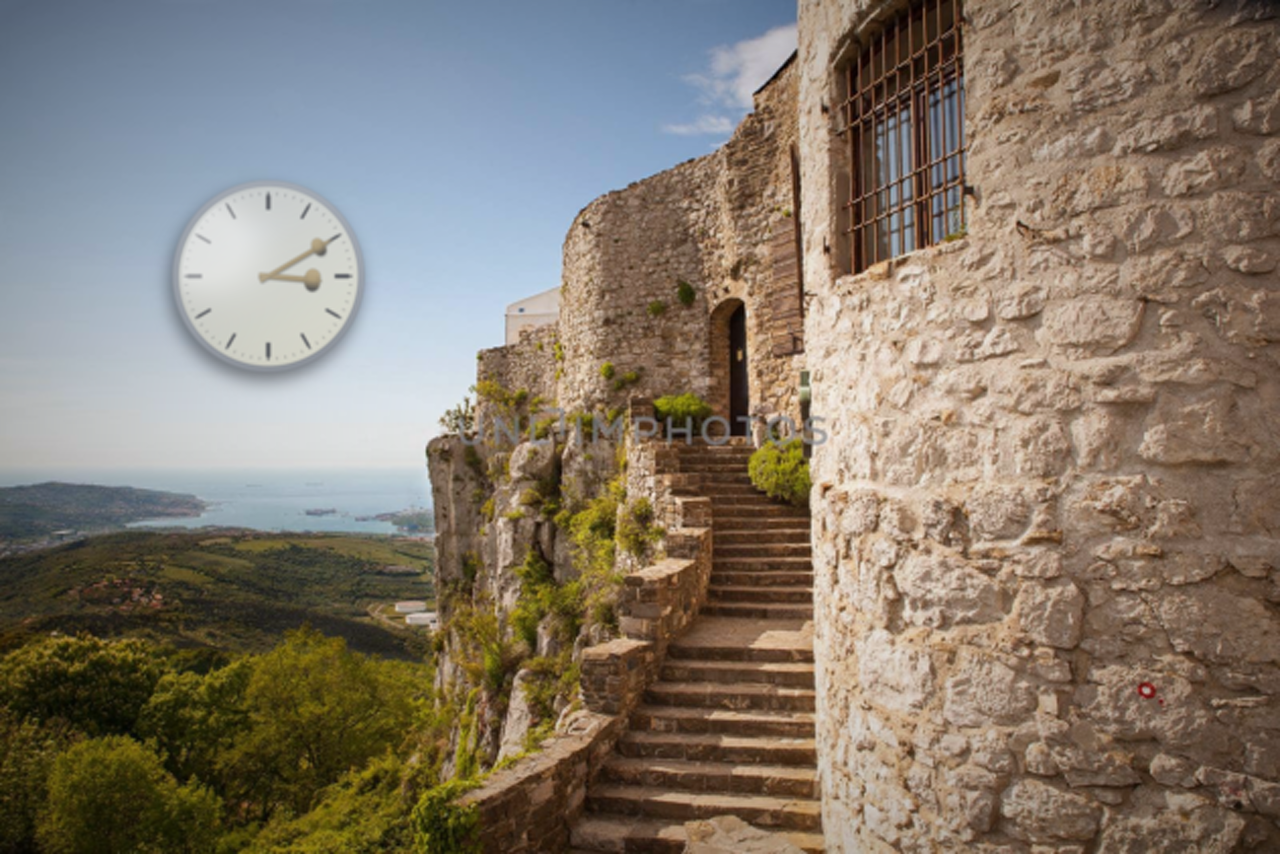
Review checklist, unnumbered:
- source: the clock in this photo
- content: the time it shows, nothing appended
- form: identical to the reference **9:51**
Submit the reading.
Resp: **3:10**
